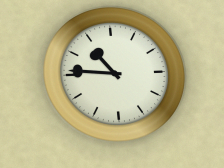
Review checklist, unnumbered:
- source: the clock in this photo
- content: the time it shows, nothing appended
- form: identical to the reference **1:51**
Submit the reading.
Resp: **10:46**
